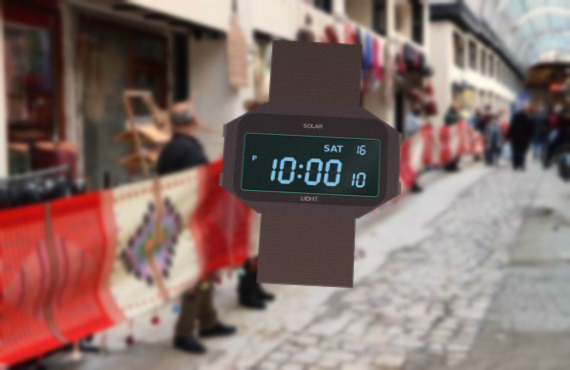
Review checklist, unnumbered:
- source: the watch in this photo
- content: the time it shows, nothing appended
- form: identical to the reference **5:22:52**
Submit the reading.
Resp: **10:00:10**
